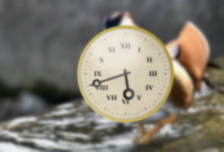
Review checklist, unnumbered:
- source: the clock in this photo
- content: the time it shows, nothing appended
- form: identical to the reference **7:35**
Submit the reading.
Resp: **5:42**
